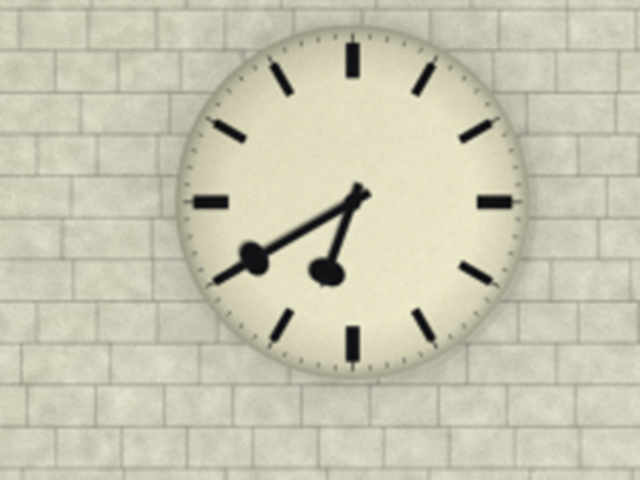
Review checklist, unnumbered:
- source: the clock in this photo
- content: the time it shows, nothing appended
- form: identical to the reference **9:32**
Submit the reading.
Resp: **6:40**
